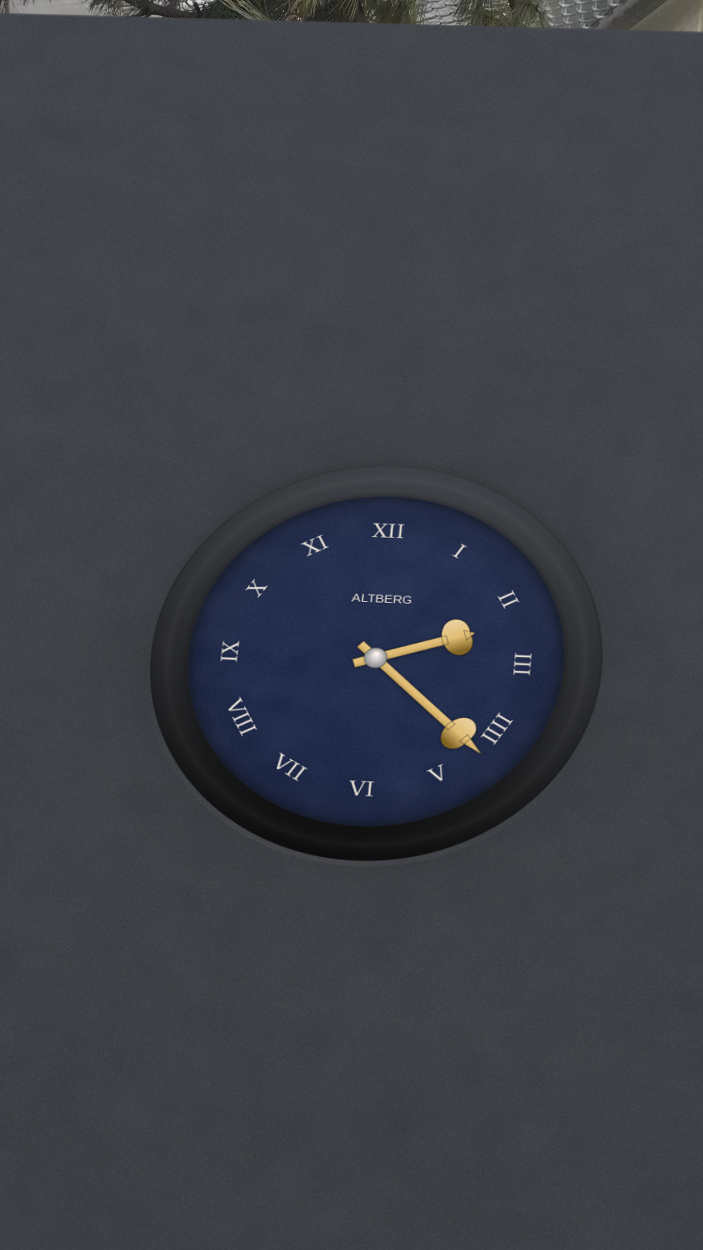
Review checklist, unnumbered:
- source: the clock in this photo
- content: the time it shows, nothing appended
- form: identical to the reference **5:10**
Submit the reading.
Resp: **2:22**
